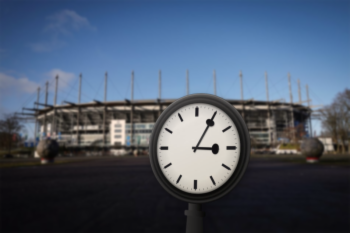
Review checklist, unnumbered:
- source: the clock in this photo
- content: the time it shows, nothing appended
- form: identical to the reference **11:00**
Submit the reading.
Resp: **3:05**
